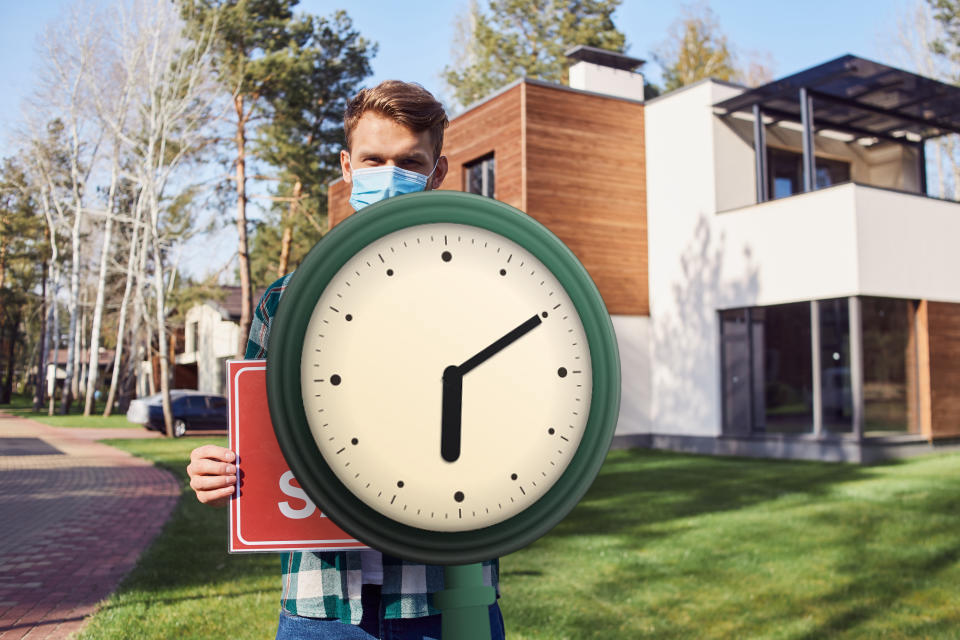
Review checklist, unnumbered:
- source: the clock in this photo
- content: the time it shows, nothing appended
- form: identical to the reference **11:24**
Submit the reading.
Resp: **6:10**
